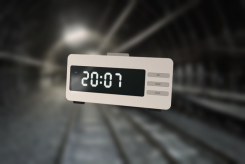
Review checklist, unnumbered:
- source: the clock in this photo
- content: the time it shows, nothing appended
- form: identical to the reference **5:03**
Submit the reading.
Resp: **20:07**
